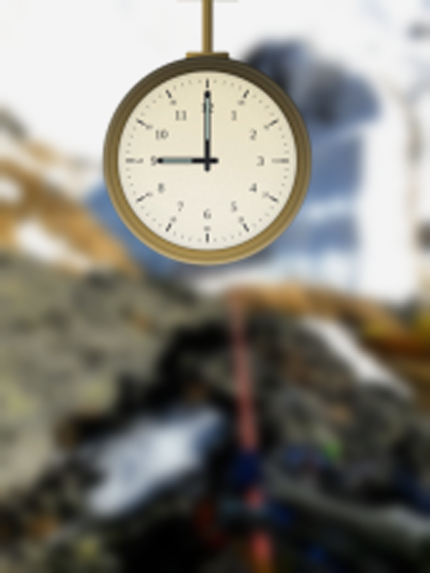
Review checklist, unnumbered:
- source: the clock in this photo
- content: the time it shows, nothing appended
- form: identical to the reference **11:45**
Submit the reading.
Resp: **9:00**
